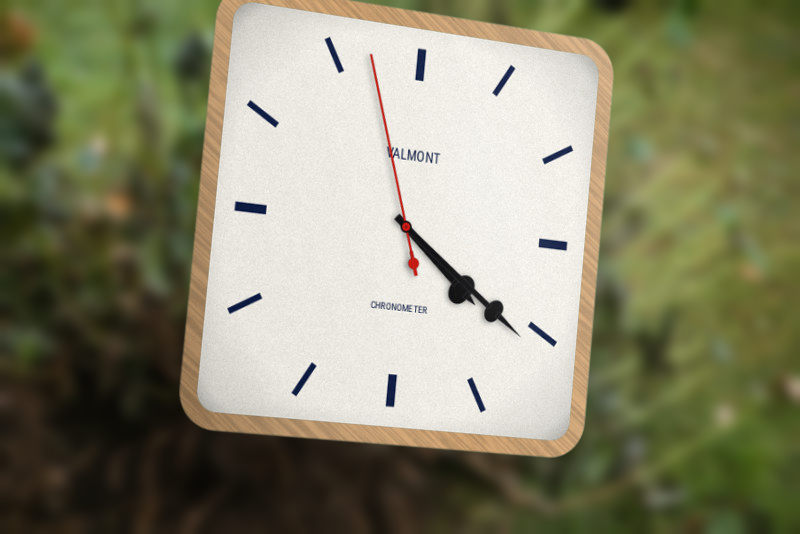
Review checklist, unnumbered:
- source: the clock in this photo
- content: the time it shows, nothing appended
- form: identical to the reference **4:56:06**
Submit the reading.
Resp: **4:20:57**
